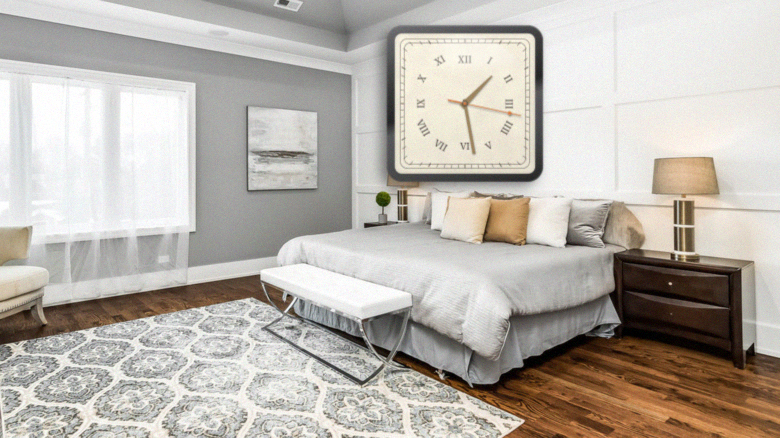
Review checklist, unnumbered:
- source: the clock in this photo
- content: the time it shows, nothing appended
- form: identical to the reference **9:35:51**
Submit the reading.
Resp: **1:28:17**
